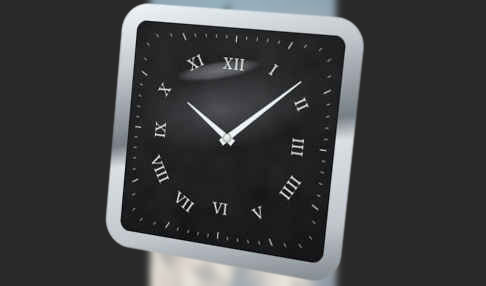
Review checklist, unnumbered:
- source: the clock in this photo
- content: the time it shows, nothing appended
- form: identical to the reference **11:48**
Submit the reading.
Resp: **10:08**
